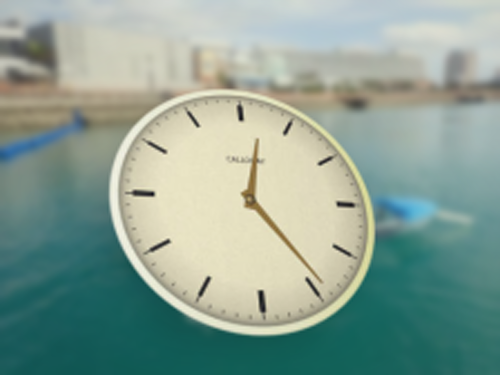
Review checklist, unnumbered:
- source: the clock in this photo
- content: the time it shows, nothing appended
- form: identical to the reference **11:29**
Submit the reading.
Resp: **12:24**
